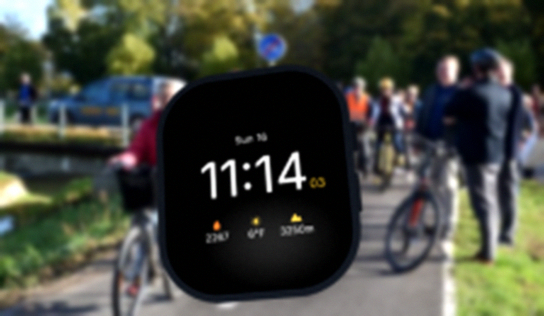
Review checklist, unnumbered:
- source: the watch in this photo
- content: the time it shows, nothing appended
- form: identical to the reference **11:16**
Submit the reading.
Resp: **11:14**
